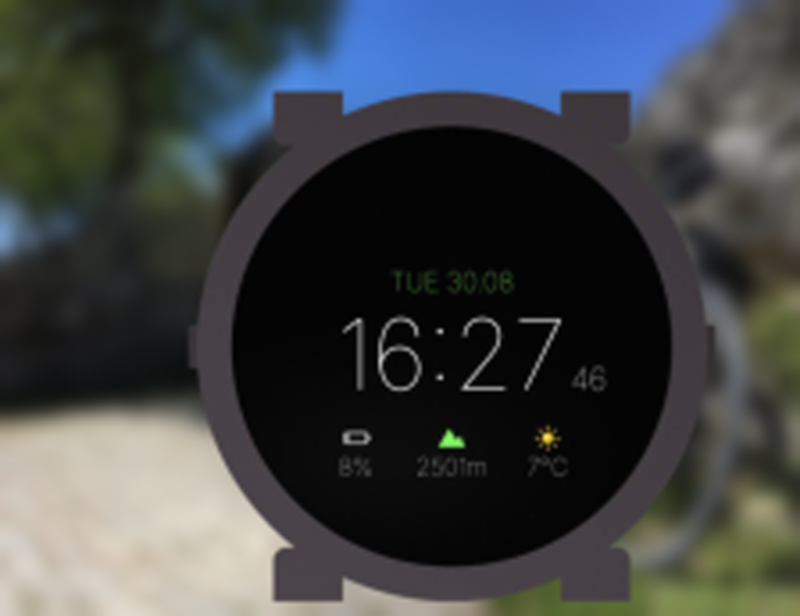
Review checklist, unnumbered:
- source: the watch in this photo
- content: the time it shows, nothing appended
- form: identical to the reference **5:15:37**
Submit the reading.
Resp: **16:27:46**
